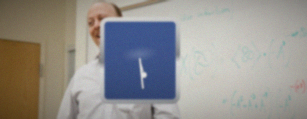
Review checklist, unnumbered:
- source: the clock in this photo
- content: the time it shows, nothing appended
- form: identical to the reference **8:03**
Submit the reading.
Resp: **5:29**
